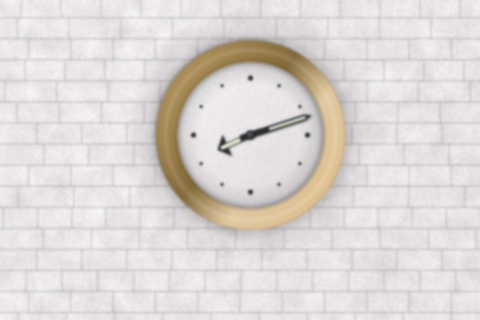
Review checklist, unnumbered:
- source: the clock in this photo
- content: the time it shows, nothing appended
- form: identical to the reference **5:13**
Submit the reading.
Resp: **8:12**
